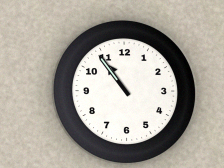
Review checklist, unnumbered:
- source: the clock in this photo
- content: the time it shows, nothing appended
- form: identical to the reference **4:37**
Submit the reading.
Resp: **10:54**
